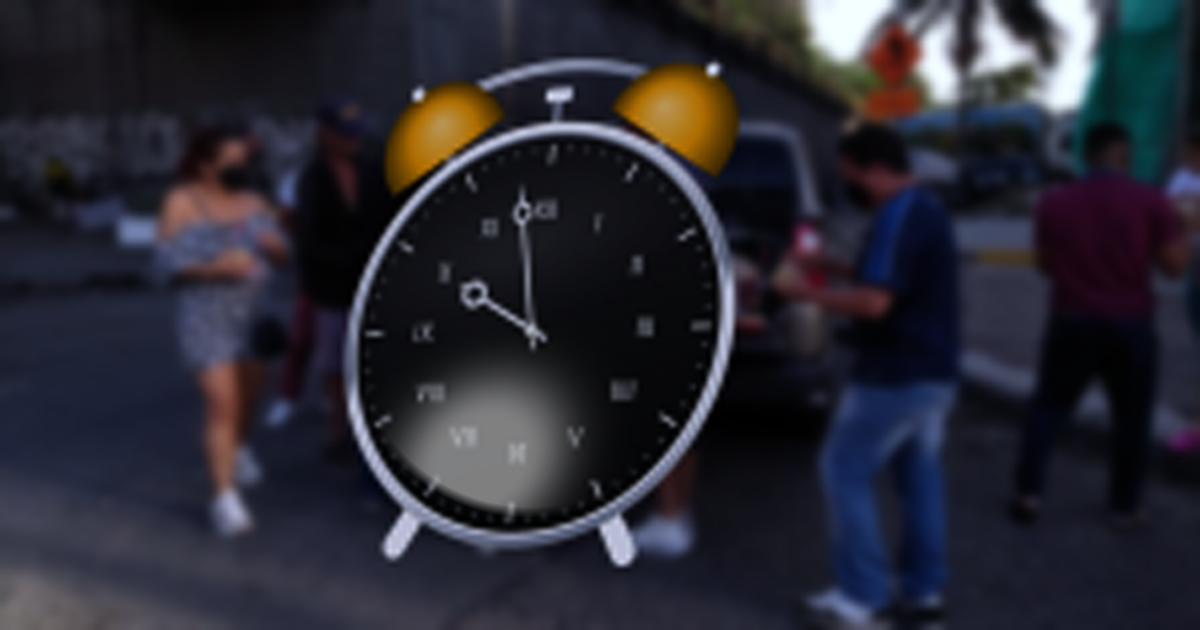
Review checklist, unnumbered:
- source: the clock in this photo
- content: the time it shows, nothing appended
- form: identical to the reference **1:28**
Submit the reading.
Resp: **9:58**
